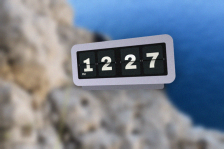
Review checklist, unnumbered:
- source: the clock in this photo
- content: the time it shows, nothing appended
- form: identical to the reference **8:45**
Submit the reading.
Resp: **12:27**
